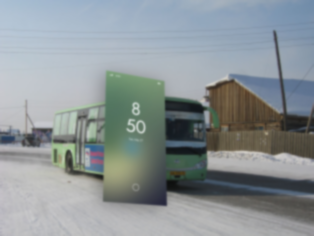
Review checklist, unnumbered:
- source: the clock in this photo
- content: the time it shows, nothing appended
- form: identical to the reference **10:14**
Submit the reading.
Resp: **8:50**
